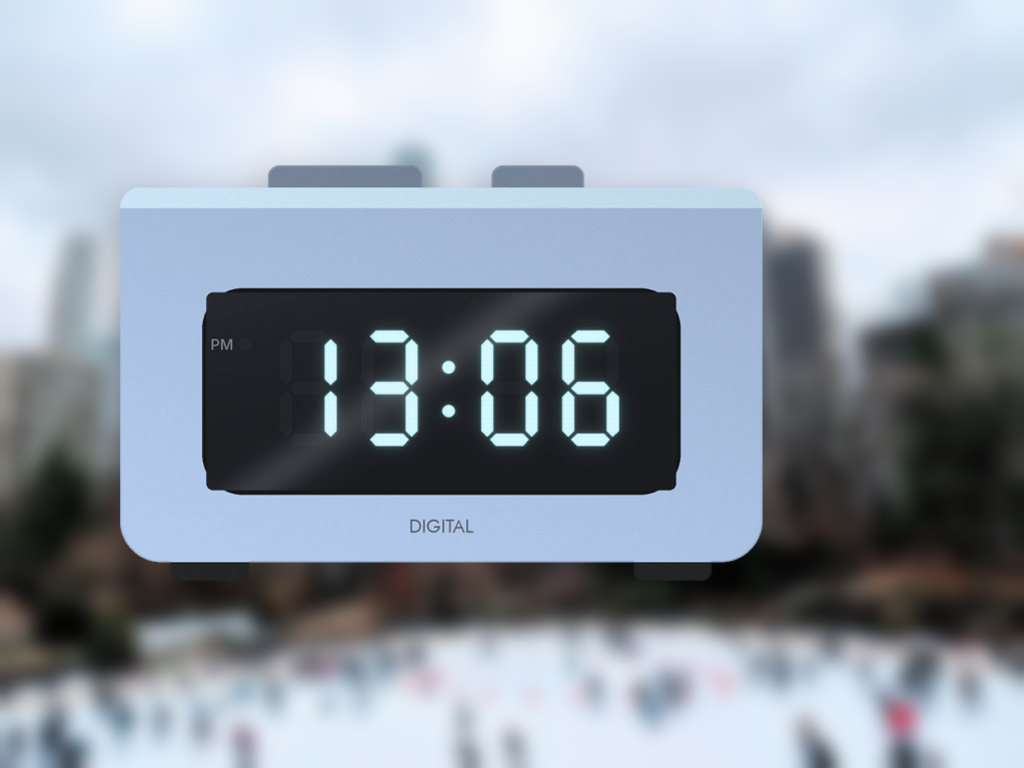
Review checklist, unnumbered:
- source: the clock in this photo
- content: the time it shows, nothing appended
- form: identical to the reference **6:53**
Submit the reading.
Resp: **13:06**
